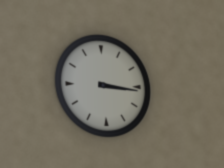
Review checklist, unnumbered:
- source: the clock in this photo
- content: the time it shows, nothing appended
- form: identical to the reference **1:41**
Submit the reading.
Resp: **3:16**
